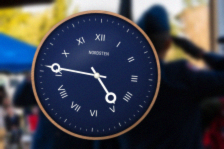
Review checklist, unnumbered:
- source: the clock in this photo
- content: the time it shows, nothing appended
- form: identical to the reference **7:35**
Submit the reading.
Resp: **4:46**
